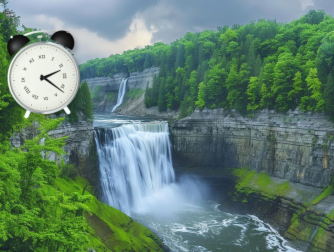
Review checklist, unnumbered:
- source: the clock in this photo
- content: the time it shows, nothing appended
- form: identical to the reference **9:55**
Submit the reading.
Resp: **2:22**
